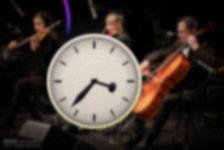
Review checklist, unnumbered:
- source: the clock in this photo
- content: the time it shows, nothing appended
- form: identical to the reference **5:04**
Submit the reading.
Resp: **3:37**
